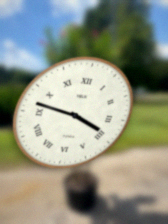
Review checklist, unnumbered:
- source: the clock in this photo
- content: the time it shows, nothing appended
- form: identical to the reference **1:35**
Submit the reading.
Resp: **3:47**
